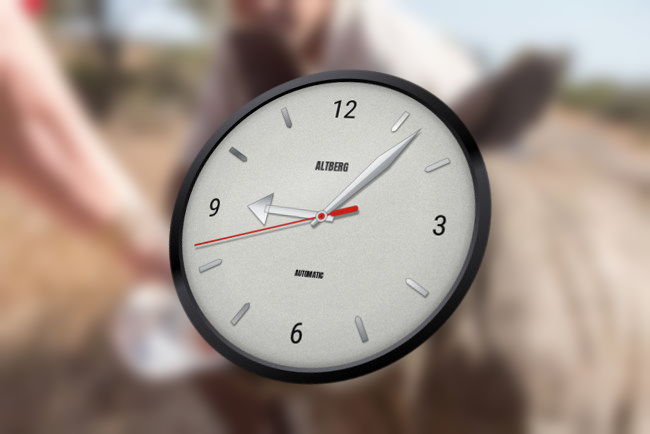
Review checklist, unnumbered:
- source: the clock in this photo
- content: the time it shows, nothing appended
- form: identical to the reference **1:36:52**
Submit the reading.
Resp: **9:06:42**
